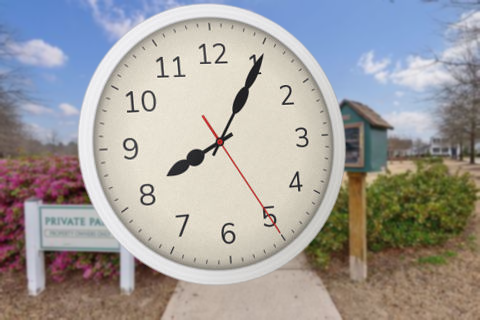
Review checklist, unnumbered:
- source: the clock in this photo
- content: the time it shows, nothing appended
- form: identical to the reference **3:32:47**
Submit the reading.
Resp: **8:05:25**
